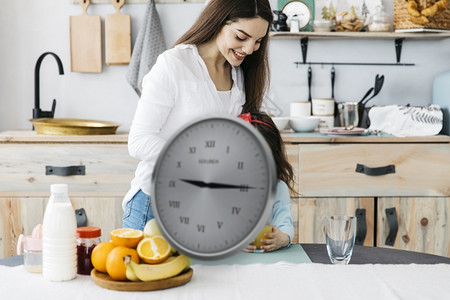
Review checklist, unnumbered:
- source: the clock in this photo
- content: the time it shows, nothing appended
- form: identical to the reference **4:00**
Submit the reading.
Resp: **9:15**
